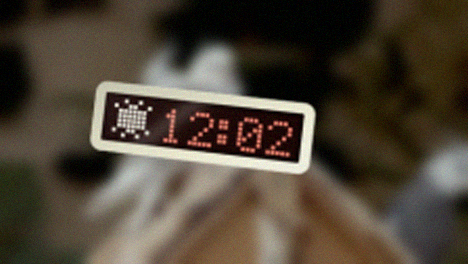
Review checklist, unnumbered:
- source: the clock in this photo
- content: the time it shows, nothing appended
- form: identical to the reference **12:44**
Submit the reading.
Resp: **12:02**
